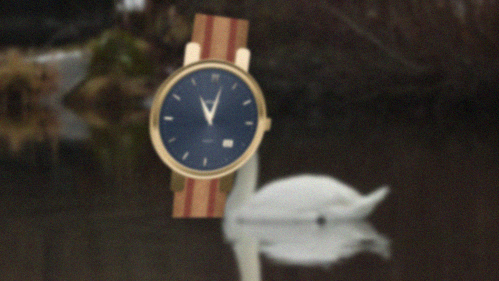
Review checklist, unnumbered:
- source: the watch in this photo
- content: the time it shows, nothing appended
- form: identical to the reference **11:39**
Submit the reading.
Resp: **11:02**
